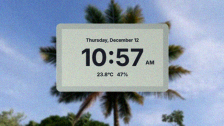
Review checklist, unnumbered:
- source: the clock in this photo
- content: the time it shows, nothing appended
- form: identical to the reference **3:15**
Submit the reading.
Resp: **10:57**
